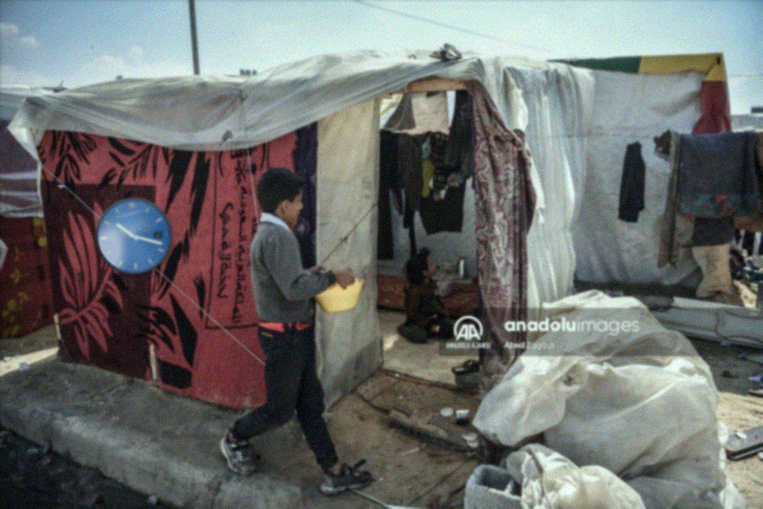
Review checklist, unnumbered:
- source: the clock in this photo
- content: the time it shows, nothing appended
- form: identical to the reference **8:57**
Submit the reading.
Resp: **10:18**
